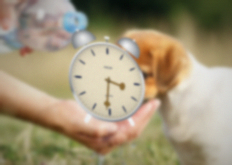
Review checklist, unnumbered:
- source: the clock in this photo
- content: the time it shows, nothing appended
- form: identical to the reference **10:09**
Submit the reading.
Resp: **3:31**
